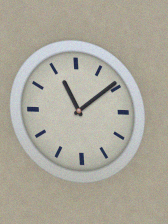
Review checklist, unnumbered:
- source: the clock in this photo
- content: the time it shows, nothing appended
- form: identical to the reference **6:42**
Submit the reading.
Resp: **11:09**
